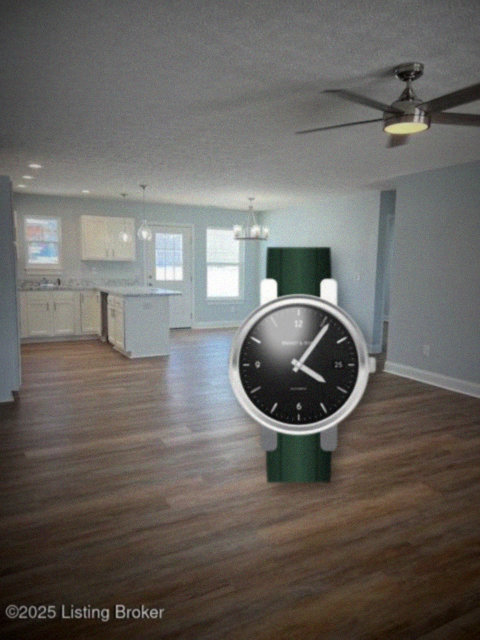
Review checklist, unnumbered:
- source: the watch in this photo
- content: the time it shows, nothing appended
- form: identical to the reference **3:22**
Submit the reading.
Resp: **4:06**
